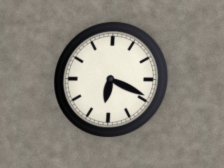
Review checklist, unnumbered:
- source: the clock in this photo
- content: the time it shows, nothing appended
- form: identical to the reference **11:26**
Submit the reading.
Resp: **6:19**
